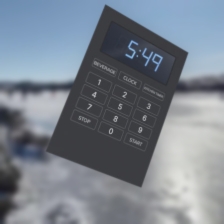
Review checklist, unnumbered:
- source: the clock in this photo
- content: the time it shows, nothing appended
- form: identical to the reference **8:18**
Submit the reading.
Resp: **5:49**
